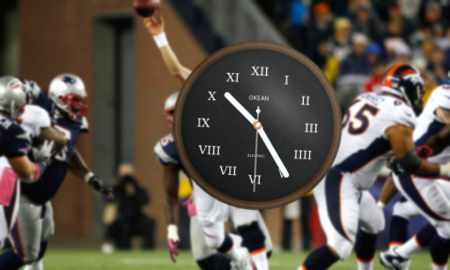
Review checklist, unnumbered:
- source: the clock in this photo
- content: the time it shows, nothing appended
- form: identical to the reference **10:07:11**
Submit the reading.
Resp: **10:24:30**
